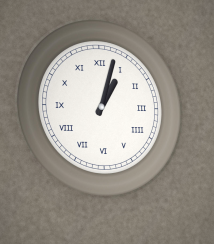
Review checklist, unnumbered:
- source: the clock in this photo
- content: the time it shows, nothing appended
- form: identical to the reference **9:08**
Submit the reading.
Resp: **1:03**
